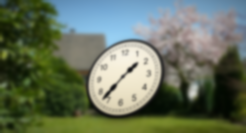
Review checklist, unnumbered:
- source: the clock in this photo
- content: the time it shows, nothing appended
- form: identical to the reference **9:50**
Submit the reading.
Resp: **1:37**
